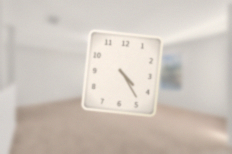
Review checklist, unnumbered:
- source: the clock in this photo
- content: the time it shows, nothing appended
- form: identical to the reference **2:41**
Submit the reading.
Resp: **4:24**
